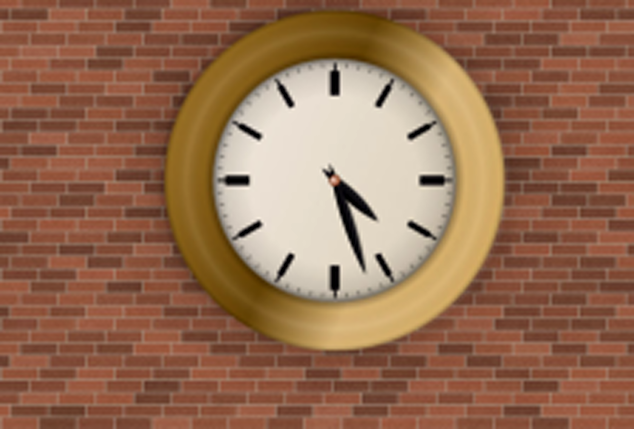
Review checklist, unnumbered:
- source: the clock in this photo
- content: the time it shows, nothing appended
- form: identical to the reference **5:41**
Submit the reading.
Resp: **4:27**
